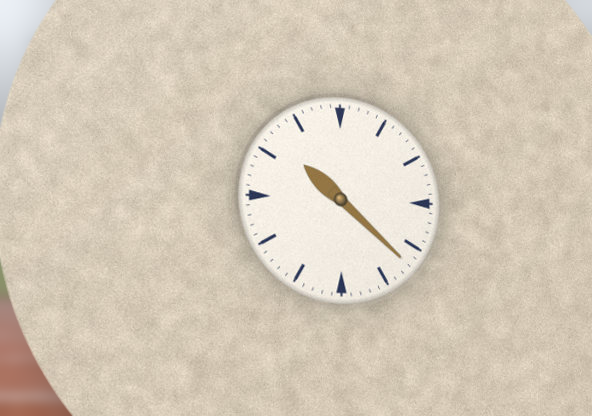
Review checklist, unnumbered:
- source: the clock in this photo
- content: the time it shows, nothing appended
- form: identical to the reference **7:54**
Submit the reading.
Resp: **10:22**
